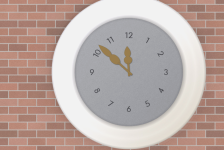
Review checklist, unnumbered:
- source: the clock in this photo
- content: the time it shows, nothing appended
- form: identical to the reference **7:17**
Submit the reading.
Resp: **11:52**
